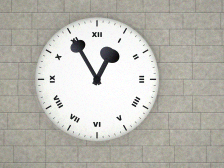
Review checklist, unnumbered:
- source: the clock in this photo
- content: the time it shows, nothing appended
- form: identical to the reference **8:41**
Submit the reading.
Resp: **12:55**
